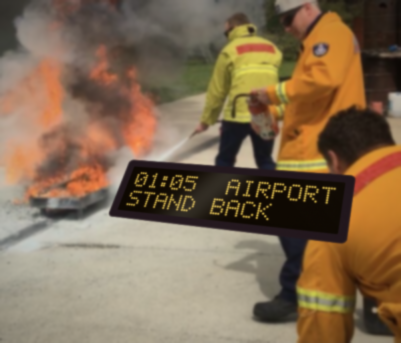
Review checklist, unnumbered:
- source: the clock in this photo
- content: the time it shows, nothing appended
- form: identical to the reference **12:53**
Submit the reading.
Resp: **1:05**
